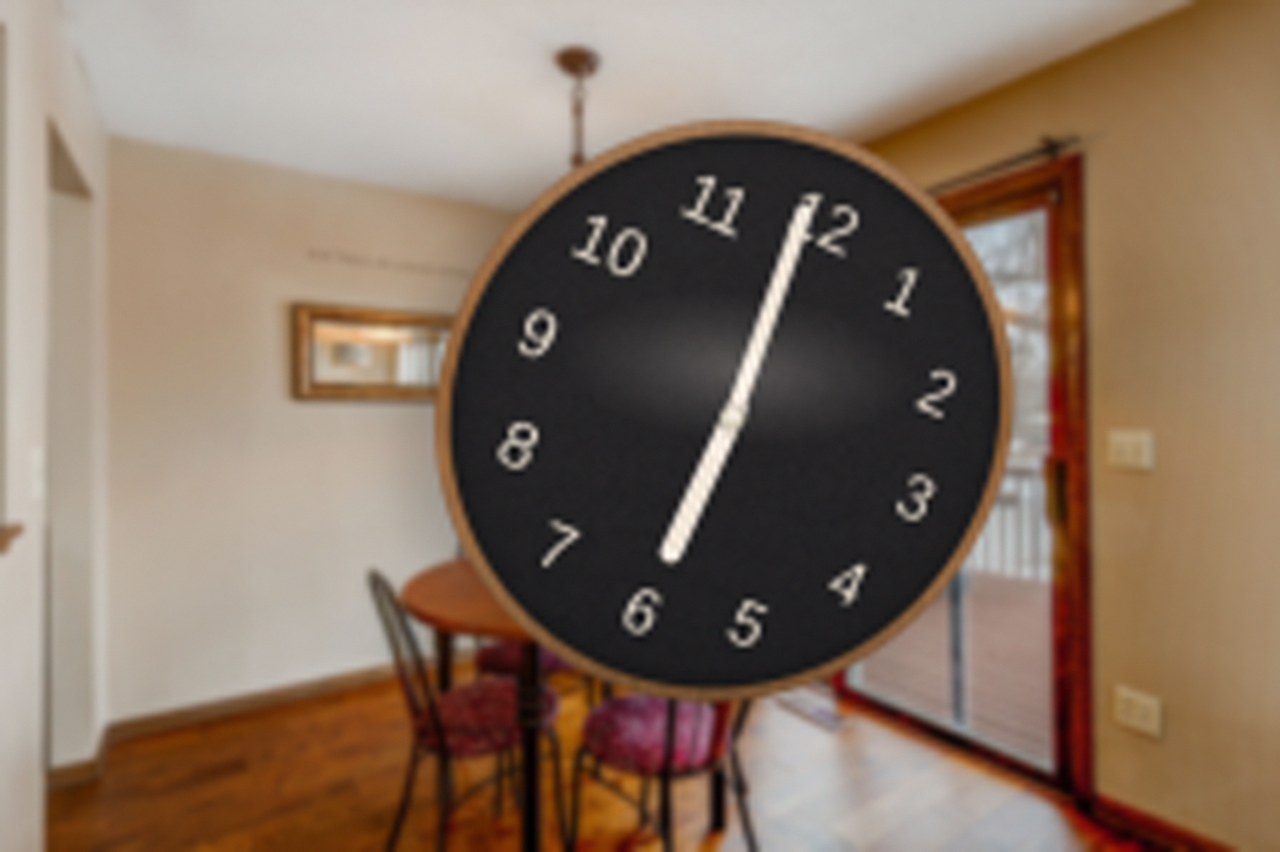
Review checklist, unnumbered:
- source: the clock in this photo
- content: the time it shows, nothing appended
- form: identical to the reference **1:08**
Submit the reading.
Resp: **5:59**
